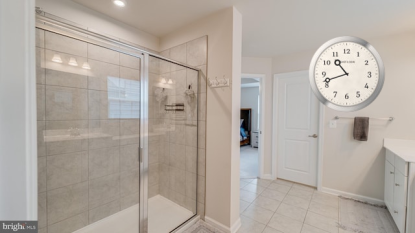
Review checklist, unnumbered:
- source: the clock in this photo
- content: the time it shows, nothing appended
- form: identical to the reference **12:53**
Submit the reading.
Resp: **10:42**
